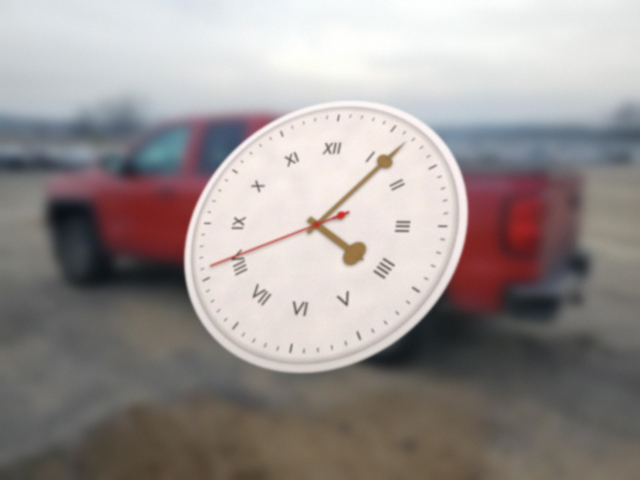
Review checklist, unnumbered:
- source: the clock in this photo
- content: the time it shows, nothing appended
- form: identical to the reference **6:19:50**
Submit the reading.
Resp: **4:06:41**
